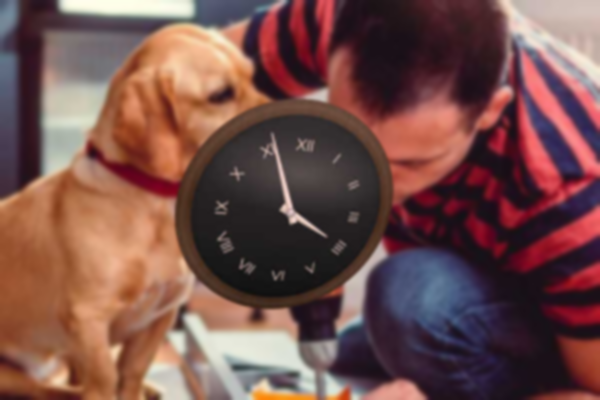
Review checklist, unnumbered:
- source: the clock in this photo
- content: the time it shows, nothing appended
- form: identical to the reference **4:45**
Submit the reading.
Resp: **3:56**
